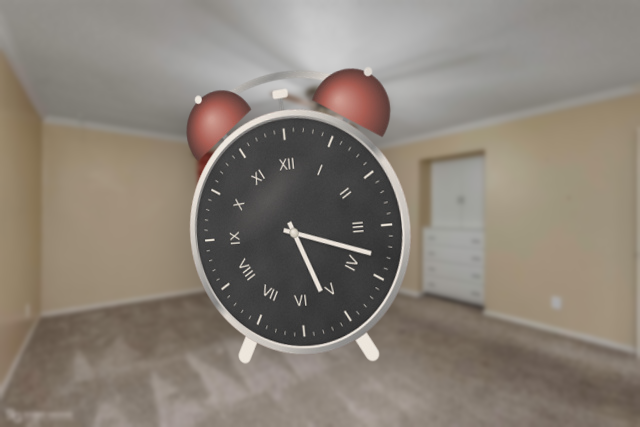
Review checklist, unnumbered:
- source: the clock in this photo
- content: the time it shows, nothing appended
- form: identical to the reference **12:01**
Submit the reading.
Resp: **5:18**
